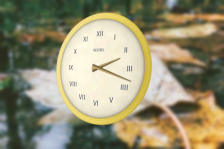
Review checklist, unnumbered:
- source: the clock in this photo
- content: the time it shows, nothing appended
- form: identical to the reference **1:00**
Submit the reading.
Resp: **2:18**
